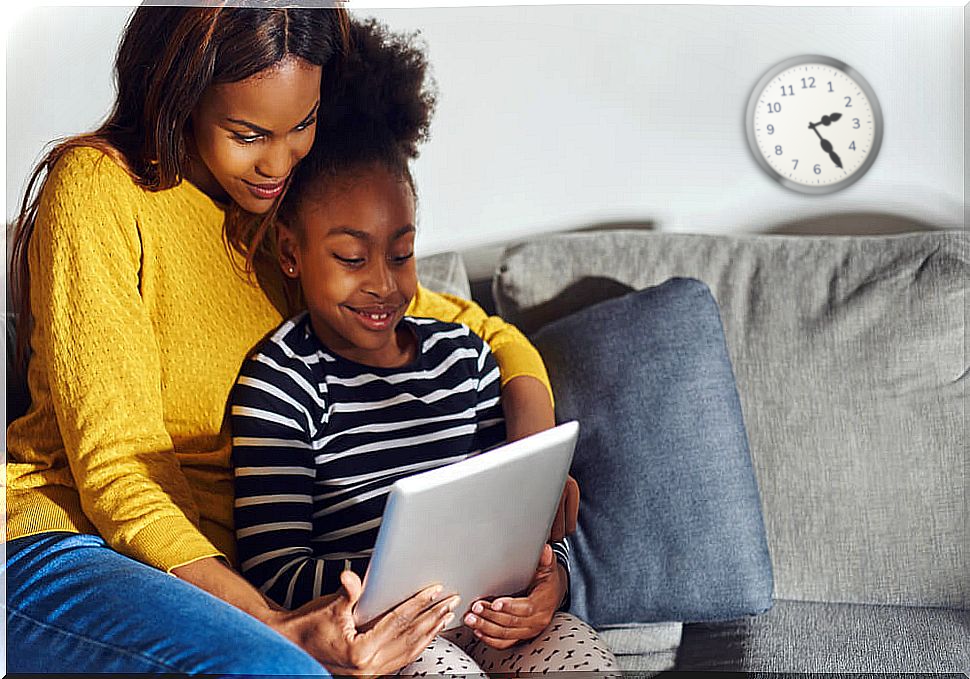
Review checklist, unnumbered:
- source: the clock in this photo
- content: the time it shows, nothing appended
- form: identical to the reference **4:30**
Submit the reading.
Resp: **2:25**
